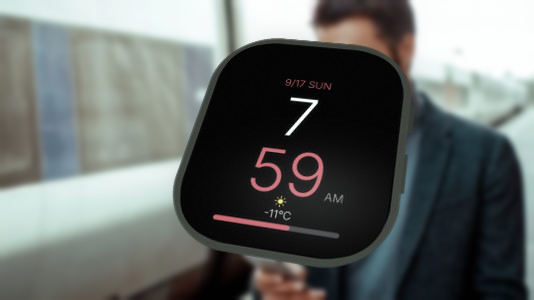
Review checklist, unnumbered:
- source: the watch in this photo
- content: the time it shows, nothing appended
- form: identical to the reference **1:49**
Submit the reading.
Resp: **7:59**
